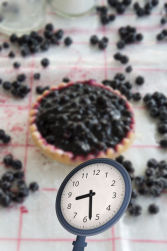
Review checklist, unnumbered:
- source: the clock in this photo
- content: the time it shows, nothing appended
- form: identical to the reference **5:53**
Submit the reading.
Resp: **8:28**
